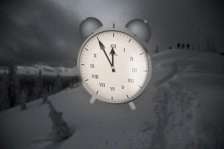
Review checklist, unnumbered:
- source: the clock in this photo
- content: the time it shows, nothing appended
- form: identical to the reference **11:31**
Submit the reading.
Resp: **11:55**
